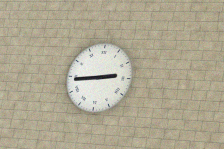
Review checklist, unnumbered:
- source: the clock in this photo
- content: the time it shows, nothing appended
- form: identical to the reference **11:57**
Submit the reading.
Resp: **2:44**
